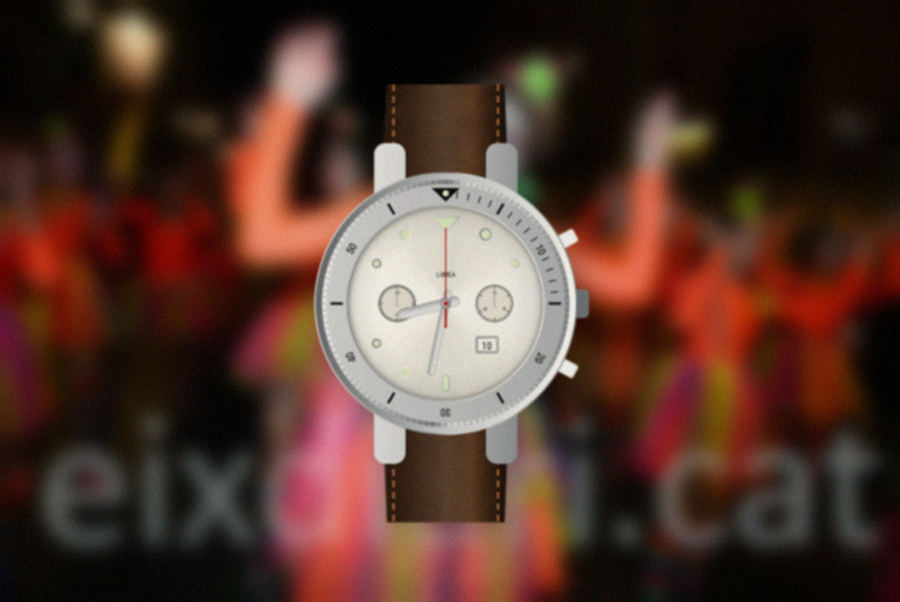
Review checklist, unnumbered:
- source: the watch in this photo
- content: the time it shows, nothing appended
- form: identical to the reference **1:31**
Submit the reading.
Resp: **8:32**
